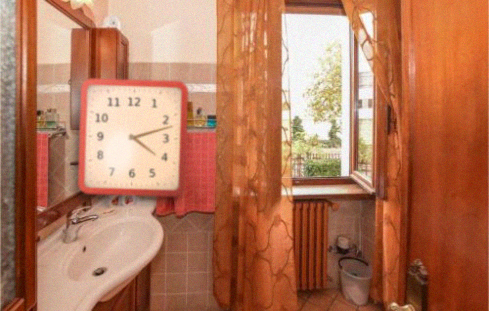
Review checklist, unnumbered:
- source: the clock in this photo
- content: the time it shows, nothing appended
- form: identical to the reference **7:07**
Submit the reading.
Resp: **4:12**
